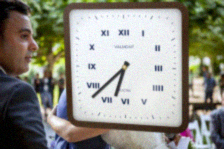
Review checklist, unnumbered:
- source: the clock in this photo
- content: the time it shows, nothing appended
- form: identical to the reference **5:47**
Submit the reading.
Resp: **6:38**
